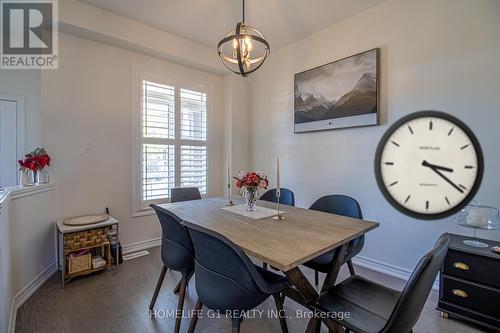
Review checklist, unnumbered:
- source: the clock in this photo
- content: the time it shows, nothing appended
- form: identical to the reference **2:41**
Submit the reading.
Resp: **3:21**
